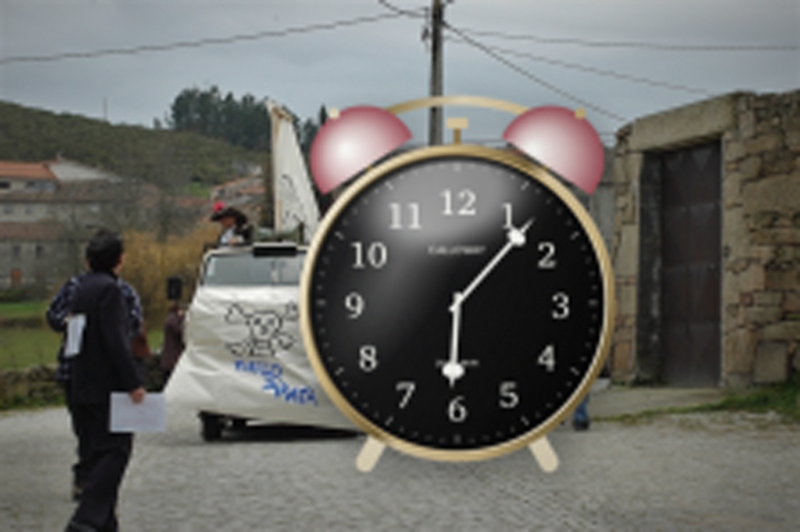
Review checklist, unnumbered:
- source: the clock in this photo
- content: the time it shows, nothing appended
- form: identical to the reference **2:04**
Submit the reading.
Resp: **6:07**
